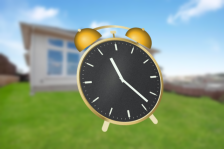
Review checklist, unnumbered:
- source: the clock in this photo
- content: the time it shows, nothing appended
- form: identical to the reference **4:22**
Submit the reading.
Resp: **11:23**
